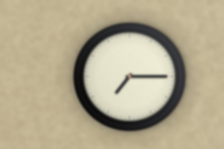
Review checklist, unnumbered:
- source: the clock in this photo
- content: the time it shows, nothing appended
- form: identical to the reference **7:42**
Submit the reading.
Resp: **7:15**
